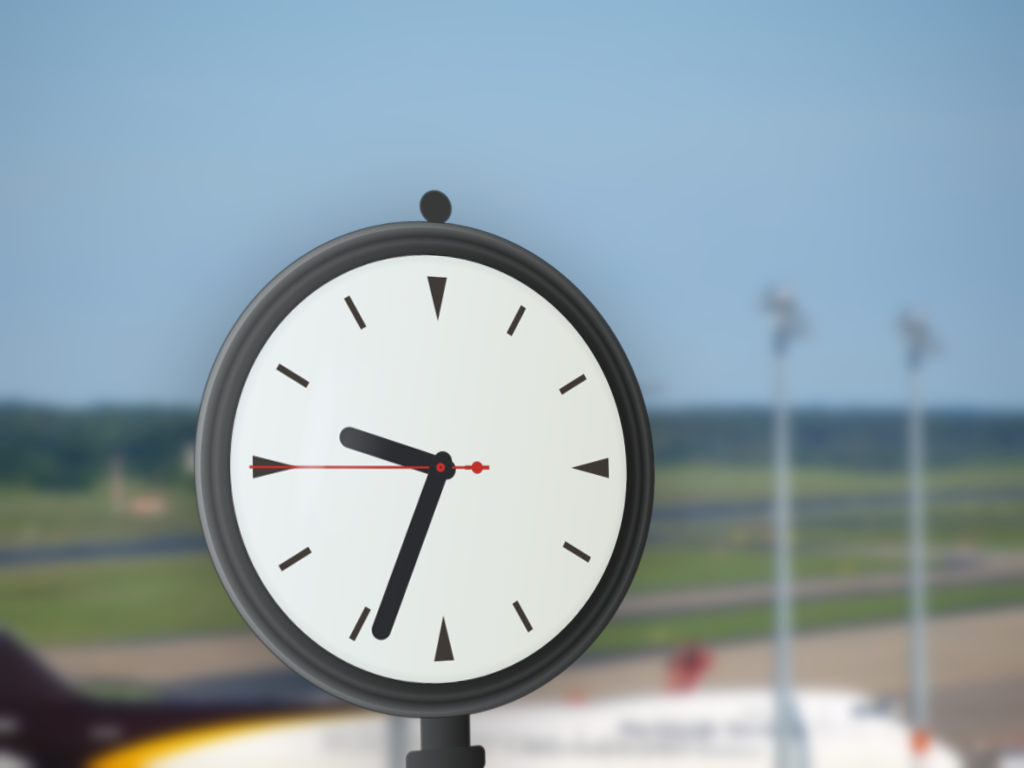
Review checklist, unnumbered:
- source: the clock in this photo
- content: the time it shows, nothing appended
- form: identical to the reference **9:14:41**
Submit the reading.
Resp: **9:33:45**
